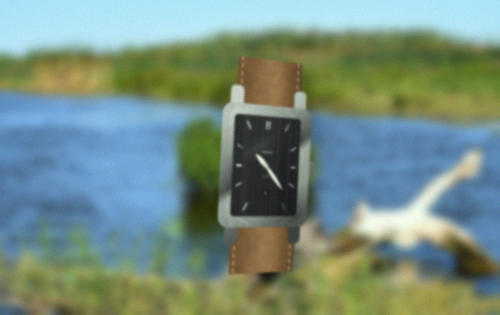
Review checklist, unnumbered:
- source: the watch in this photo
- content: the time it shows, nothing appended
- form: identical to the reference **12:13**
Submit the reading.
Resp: **10:23**
